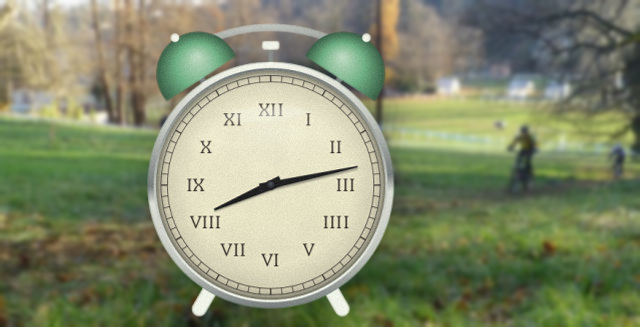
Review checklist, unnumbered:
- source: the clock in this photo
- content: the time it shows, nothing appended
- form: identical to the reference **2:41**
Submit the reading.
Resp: **8:13**
